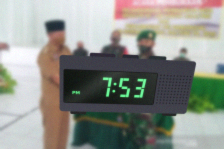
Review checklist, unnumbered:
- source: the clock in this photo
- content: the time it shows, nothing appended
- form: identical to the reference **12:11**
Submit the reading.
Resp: **7:53**
